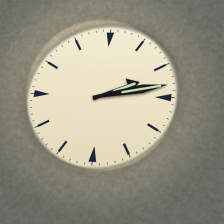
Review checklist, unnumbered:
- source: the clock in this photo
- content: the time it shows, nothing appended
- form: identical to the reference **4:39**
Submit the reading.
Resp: **2:13**
